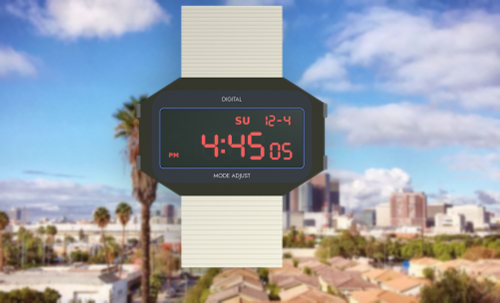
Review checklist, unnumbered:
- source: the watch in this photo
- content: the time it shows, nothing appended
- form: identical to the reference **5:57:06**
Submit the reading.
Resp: **4:45:05**
